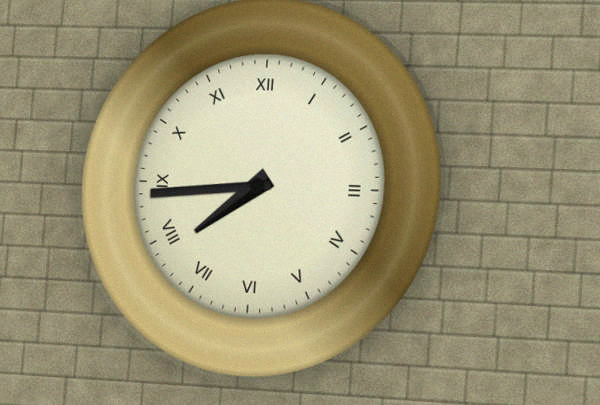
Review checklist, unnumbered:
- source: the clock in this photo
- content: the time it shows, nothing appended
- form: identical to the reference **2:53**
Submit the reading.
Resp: **7:44**
